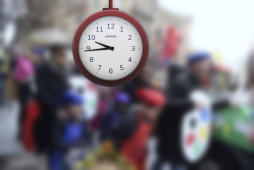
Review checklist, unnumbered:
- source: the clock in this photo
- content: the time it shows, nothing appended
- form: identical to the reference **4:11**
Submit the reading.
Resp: **9:44**
